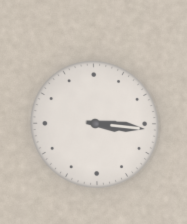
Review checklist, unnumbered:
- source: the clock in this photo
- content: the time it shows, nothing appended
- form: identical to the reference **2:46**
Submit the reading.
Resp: **3:16**
